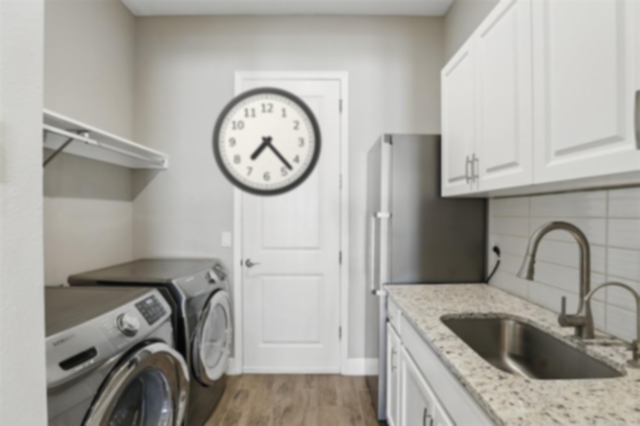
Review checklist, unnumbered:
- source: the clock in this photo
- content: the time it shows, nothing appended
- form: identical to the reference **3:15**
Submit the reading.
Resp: **7:23**
